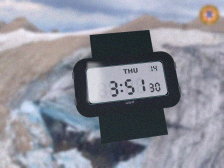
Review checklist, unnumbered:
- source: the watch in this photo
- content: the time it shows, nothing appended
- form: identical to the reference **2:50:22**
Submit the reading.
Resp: **3:51:30**
